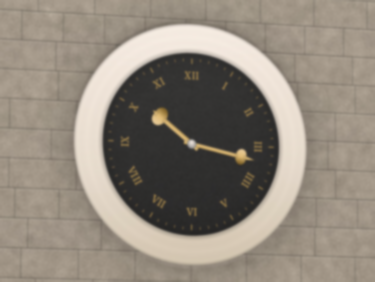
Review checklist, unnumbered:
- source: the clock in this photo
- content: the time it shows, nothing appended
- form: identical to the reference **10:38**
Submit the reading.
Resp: **10:17**
